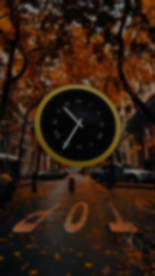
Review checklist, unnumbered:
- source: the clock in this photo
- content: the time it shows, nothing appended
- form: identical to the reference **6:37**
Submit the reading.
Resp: **10:35**
